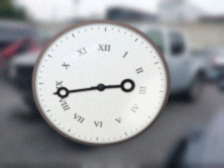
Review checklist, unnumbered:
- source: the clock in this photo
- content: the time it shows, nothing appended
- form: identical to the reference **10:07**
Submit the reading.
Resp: **2:43**
